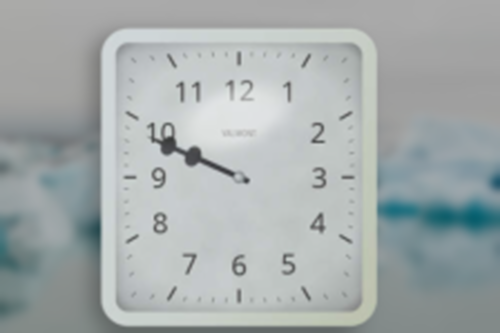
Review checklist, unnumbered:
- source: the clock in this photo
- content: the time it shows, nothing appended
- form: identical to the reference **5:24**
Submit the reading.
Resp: **9:49**
